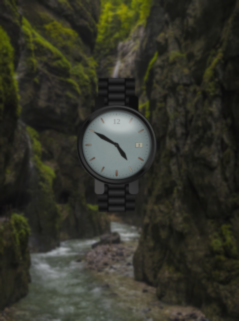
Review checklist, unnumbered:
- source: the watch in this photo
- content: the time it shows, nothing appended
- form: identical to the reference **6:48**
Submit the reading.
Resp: **4:50**
